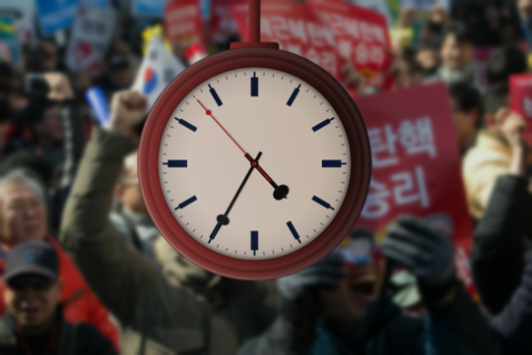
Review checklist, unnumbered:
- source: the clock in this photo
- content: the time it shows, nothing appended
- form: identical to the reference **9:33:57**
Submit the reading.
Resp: **4:34:53**
